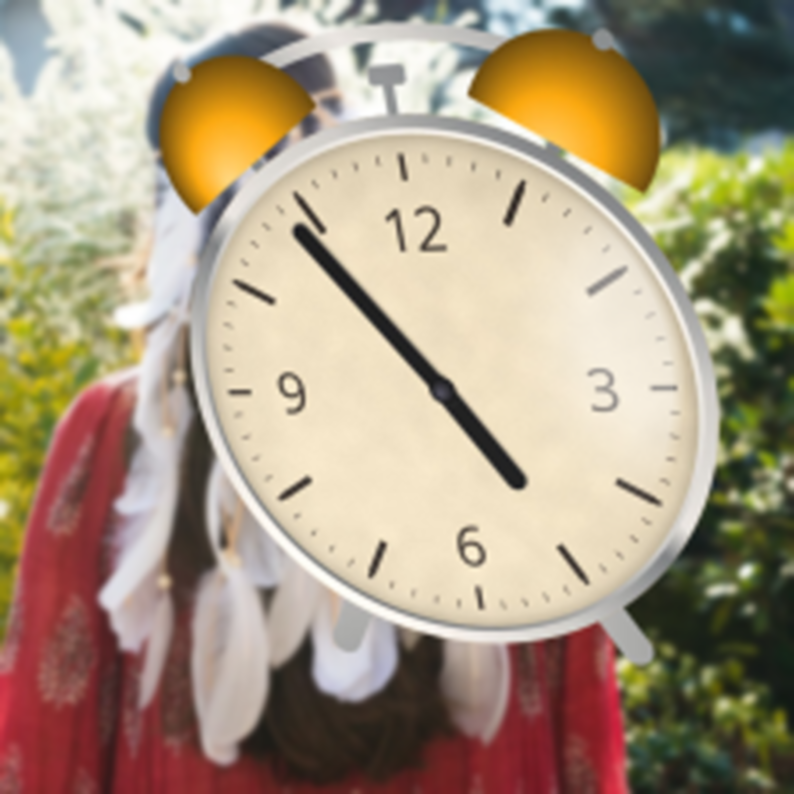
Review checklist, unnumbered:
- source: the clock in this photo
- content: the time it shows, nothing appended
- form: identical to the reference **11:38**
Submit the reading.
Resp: **4:54**
